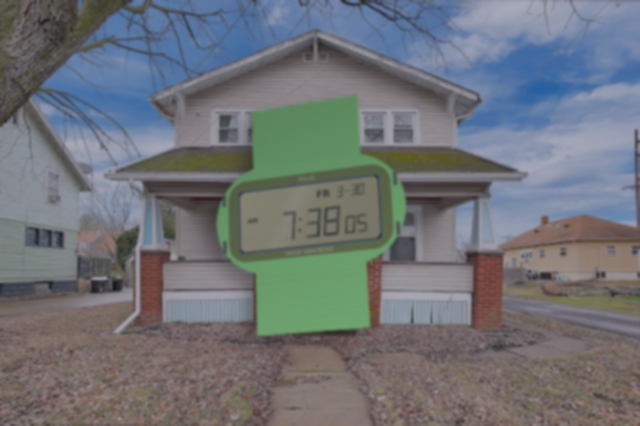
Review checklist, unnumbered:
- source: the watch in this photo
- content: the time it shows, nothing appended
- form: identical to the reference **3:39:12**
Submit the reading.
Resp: **7:38:05**
